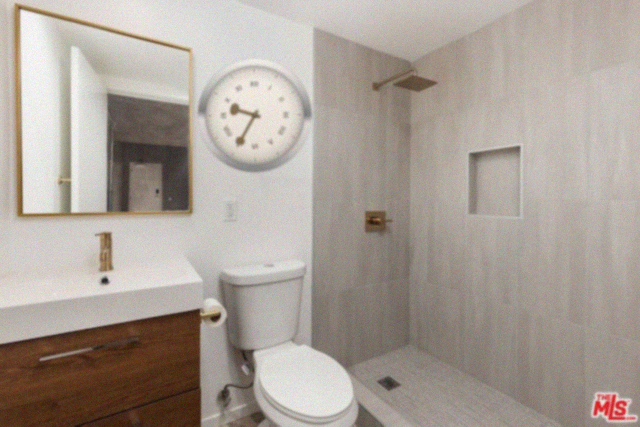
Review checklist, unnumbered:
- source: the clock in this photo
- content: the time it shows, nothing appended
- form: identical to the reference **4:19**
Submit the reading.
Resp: **9:35**
